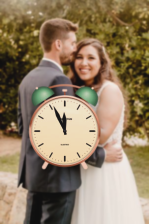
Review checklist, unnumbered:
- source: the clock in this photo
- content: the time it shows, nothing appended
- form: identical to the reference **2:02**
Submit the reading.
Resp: **11:56**
